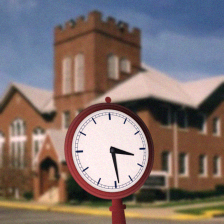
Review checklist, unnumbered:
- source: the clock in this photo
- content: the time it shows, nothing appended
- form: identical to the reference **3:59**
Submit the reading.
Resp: **3:29**
